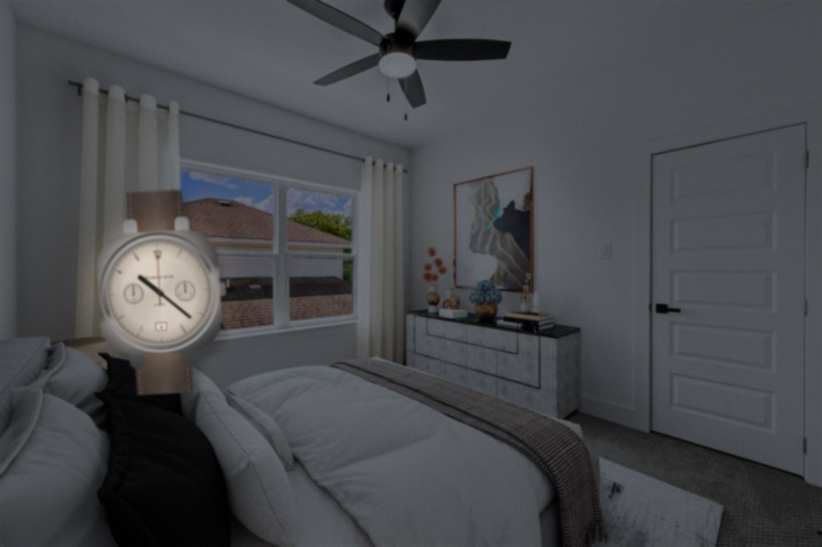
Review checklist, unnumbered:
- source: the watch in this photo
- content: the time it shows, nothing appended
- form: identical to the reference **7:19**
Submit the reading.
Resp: **10:22**
